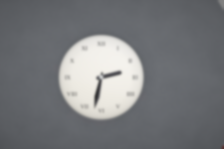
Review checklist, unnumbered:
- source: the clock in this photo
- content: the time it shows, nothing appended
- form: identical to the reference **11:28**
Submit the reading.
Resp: **2:32**
